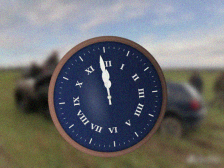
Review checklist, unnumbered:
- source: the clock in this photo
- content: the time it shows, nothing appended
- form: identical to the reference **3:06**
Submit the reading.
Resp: **11:59**
